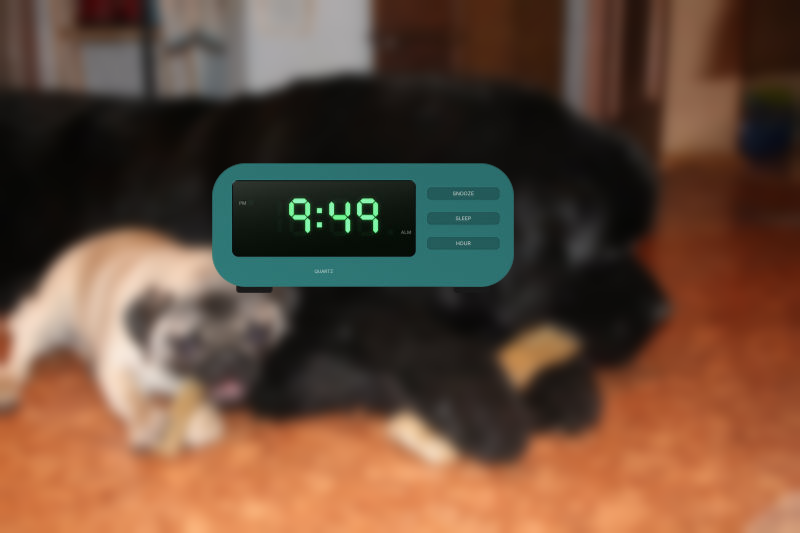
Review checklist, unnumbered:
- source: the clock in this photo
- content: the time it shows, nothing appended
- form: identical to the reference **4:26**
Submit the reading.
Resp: **9:49**
